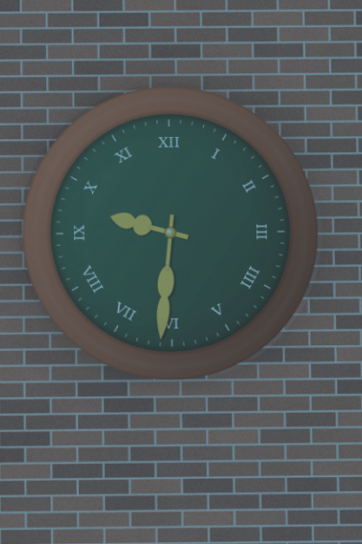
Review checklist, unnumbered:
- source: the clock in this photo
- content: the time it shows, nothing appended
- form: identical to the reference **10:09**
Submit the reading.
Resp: **9:31**
